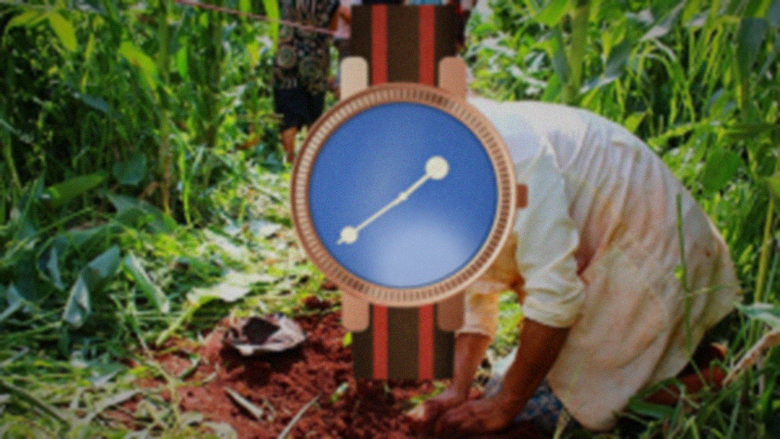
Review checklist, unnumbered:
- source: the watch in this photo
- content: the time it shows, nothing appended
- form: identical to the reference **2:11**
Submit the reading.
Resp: **1:39**
